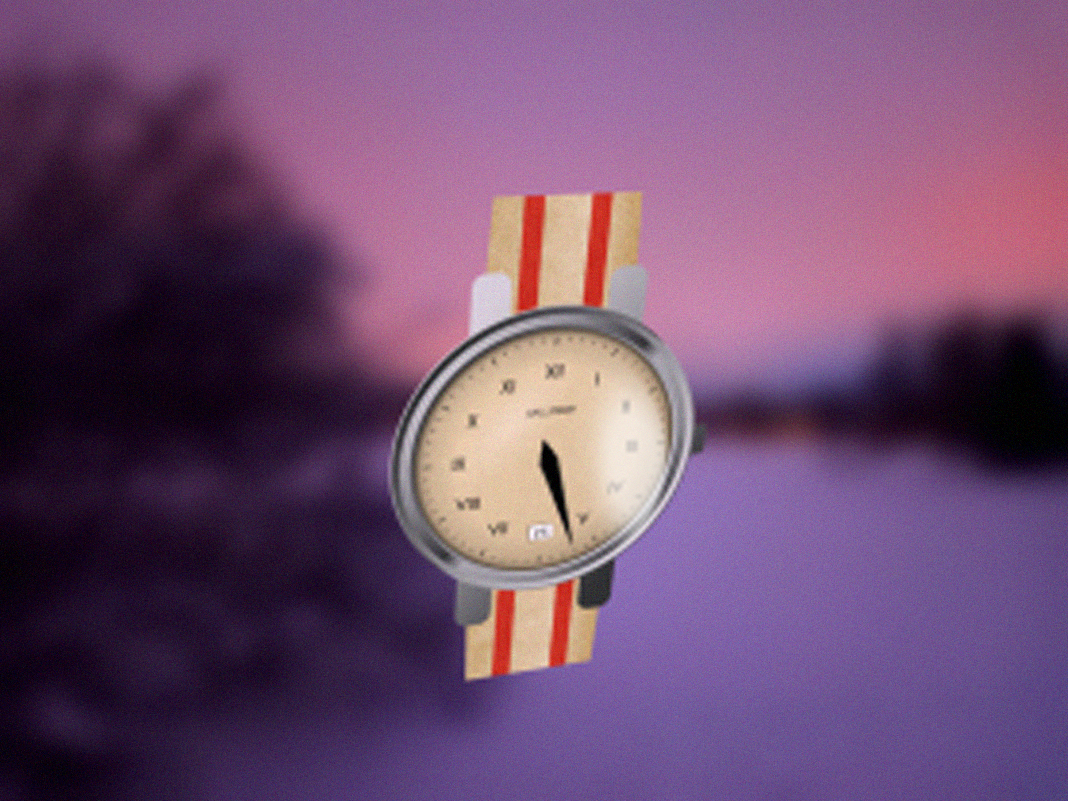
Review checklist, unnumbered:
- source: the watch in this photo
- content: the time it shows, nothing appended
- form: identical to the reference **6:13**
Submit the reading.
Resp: **5:27**
